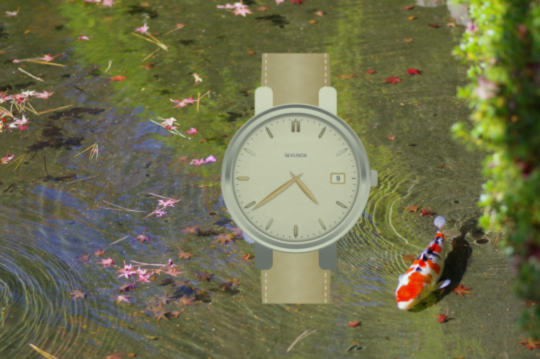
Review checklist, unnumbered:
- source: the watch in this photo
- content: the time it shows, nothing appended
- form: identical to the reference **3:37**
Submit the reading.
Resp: **4:39**
